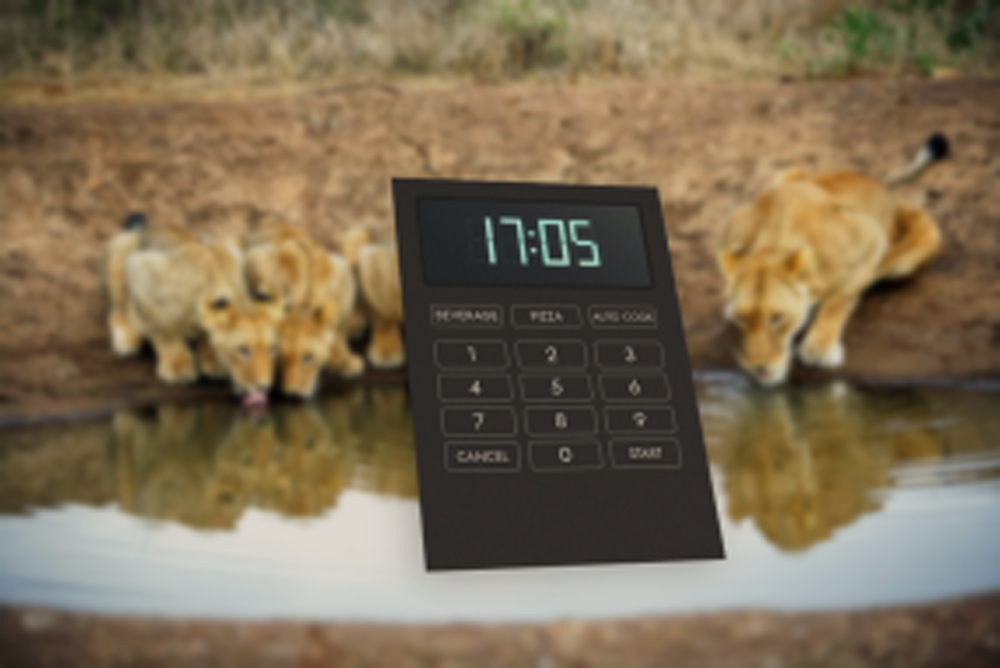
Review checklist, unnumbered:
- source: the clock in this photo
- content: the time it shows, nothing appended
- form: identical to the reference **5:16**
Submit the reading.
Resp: **17:05**
